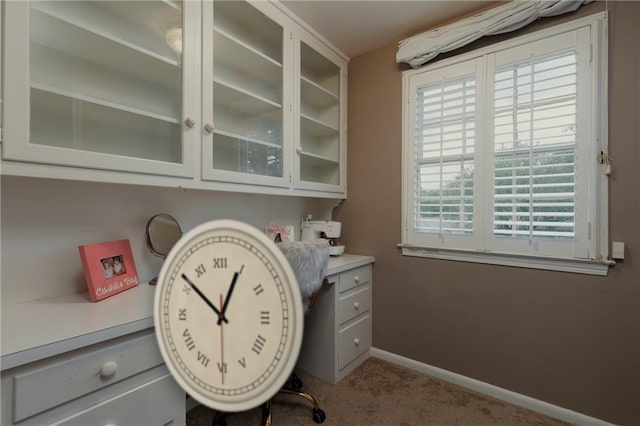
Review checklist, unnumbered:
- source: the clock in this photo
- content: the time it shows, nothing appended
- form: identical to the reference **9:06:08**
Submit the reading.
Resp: **12:51:30**
